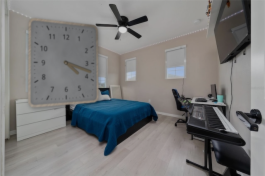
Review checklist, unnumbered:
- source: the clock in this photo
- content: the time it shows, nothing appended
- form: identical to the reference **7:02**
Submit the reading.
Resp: **4:18**
